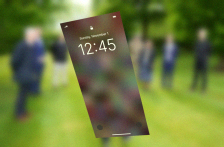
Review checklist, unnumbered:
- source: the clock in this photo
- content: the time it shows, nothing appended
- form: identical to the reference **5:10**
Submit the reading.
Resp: **12:45**
